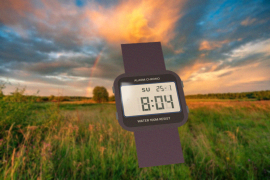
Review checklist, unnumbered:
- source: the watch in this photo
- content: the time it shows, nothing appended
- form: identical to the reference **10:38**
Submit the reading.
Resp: **8:04**
